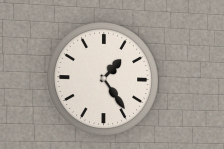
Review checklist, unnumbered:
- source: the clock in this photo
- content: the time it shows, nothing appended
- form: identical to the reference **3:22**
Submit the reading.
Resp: **1:24**
